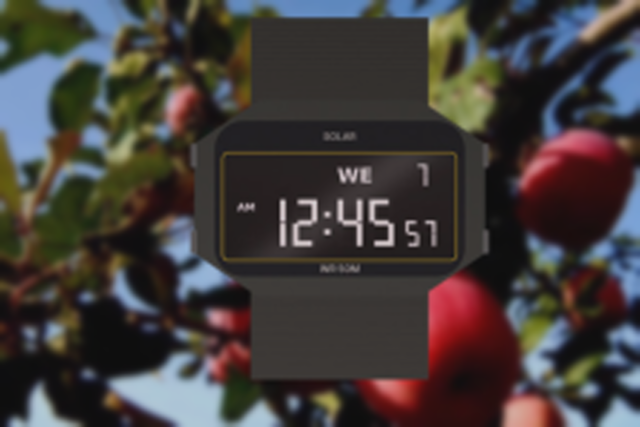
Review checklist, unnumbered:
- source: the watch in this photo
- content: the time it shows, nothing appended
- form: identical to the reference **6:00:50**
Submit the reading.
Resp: **12:45:57**
